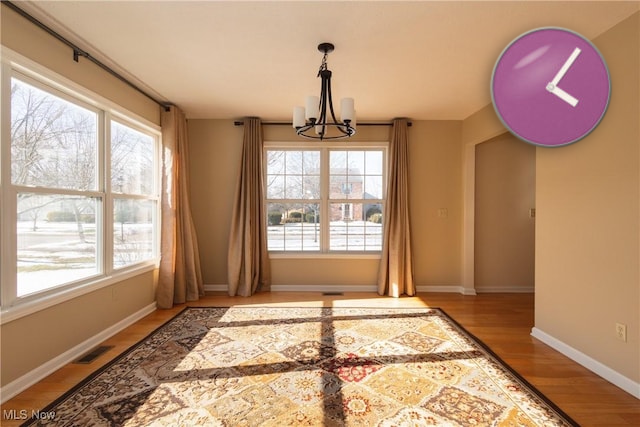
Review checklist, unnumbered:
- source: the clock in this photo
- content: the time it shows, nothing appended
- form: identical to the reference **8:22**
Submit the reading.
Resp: **4:06**
